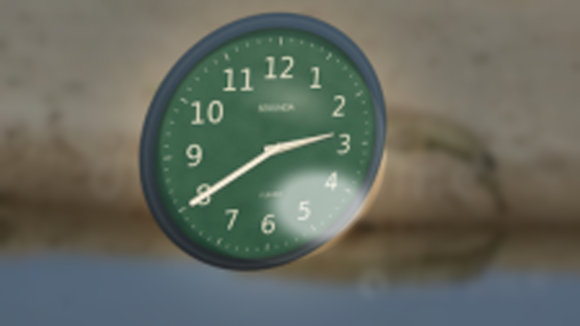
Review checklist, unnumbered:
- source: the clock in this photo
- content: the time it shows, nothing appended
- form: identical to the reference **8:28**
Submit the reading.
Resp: **2:40**
